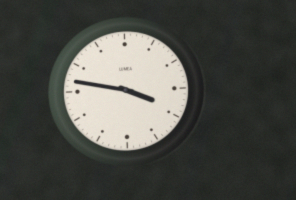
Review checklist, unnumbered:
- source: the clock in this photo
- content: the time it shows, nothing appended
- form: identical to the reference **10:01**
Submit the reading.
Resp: **3:47**
